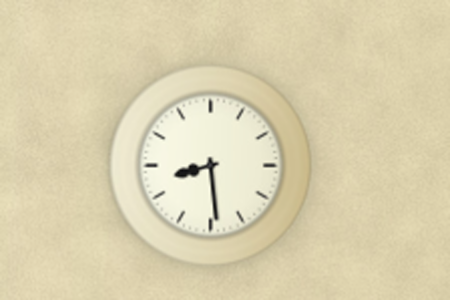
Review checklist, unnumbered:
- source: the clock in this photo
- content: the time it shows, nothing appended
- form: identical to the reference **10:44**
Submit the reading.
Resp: **8:29**
